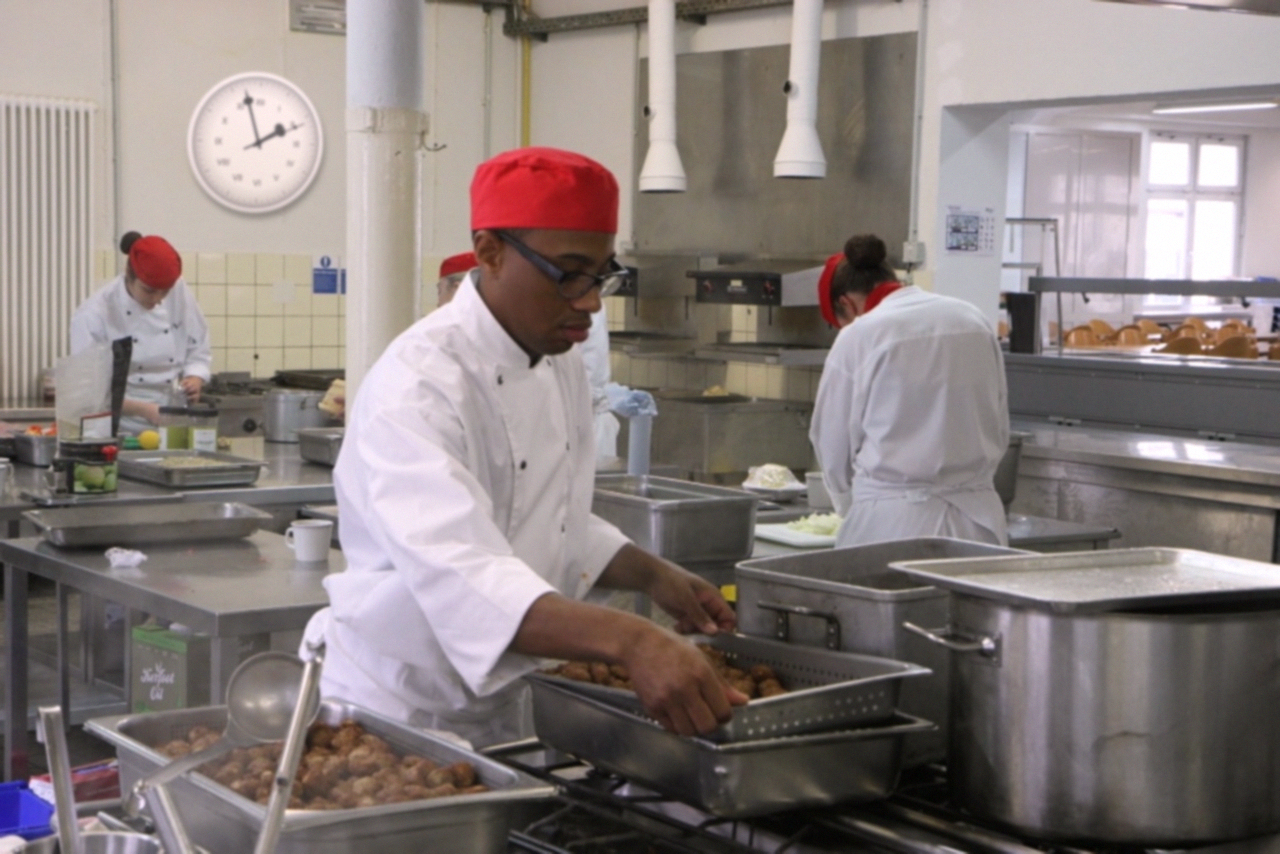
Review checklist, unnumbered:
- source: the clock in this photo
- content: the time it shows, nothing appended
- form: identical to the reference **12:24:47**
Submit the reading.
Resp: **1:57:11**
